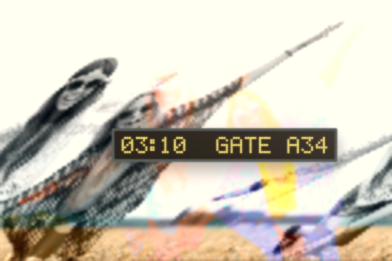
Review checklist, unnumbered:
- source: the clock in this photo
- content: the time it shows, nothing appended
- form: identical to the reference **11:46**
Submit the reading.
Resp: **3:10**
